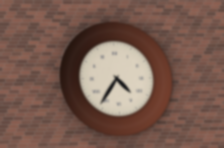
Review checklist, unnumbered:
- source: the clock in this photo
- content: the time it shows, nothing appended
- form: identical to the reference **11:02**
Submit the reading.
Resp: **4:36**
